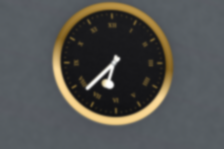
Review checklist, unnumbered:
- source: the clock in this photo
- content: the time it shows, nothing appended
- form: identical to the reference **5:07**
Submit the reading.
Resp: **6:38**
